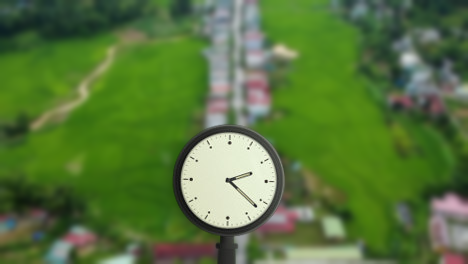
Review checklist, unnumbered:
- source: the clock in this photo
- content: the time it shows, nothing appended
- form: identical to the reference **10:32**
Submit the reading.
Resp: **2:22**
